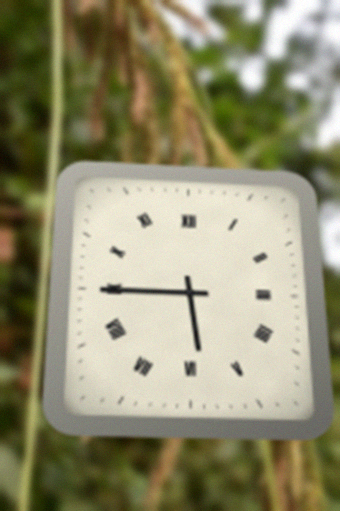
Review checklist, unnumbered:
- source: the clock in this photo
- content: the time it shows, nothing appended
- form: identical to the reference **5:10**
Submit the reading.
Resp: **5:45**
